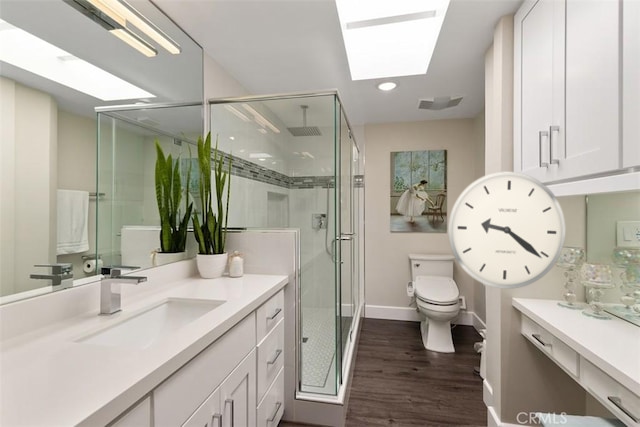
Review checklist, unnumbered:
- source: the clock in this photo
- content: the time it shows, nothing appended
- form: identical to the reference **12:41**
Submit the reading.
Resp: **9:21**
